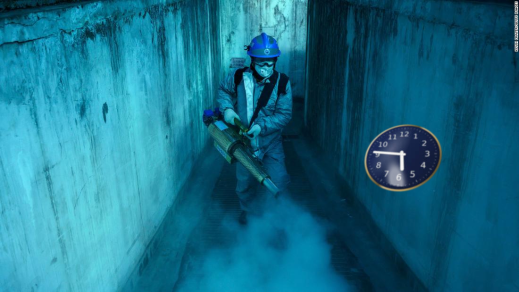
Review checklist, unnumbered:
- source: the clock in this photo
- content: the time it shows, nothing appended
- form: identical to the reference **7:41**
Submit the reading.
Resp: **5:46**
